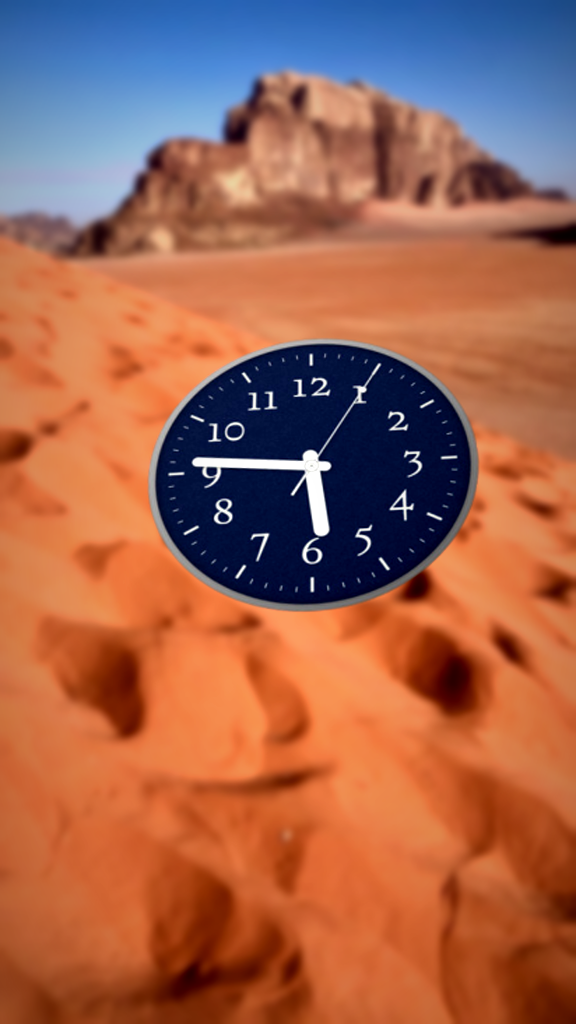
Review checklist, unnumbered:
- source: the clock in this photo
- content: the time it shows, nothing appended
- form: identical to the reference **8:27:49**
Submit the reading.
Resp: **5:46:05**
